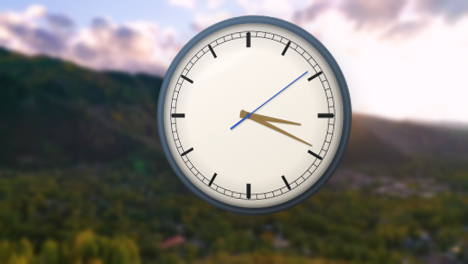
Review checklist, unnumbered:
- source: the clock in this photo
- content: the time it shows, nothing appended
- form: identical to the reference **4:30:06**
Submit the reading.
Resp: **3:19:09**
